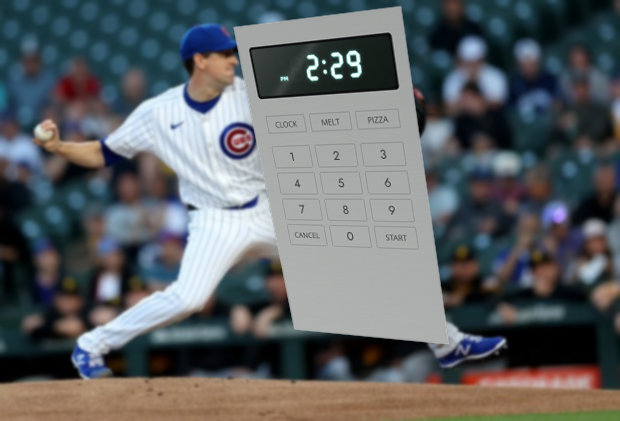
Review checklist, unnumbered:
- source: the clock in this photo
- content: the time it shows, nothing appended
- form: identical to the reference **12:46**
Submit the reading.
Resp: **2:29**
